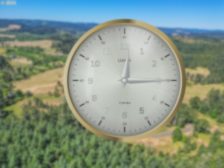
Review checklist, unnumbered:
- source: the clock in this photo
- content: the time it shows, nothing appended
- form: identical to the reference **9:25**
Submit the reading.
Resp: **12:15**
